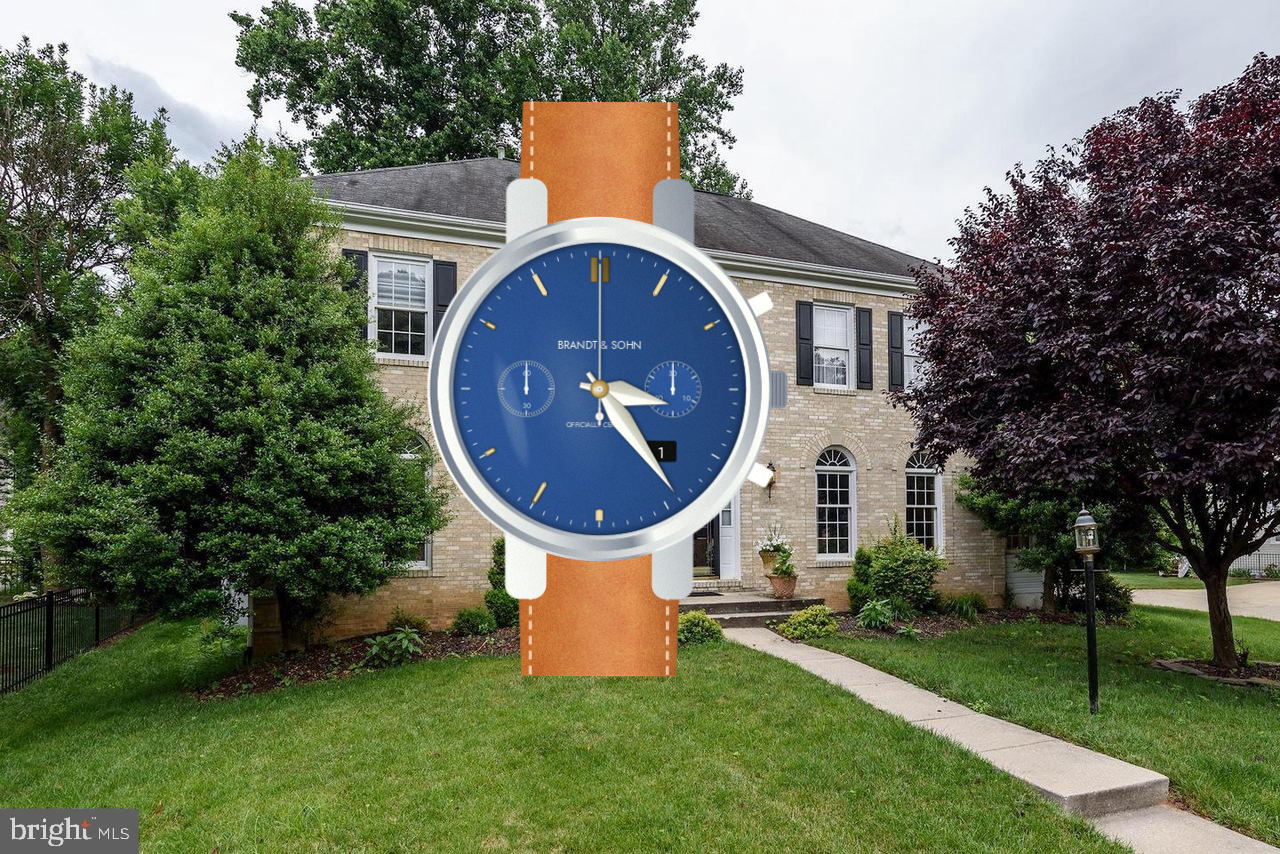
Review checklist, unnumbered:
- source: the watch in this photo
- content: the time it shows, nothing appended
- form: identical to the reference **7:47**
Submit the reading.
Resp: **3:24**
